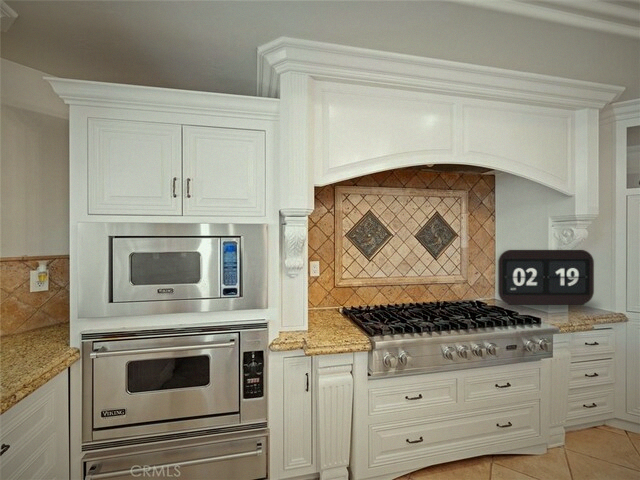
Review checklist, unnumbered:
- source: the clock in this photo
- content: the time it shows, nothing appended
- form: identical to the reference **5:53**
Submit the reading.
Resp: **2:19**
